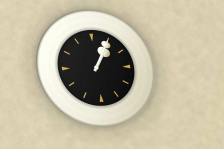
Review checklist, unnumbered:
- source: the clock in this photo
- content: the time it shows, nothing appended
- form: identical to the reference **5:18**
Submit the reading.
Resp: **1:05**
